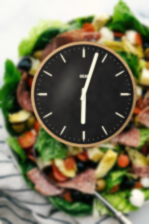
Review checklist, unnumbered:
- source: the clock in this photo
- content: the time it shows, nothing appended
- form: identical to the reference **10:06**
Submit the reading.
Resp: **6:03**
